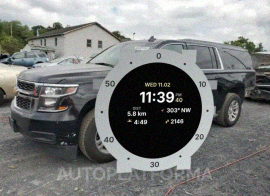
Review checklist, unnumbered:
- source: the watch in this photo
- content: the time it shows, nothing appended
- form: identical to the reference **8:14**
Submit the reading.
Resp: **11:39**
